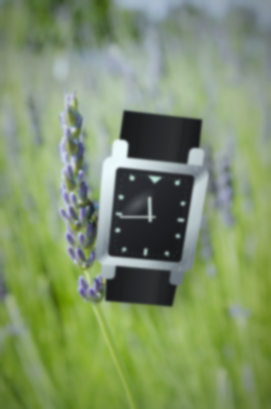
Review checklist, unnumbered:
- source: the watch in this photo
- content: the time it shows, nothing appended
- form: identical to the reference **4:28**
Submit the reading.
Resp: **11:44**
